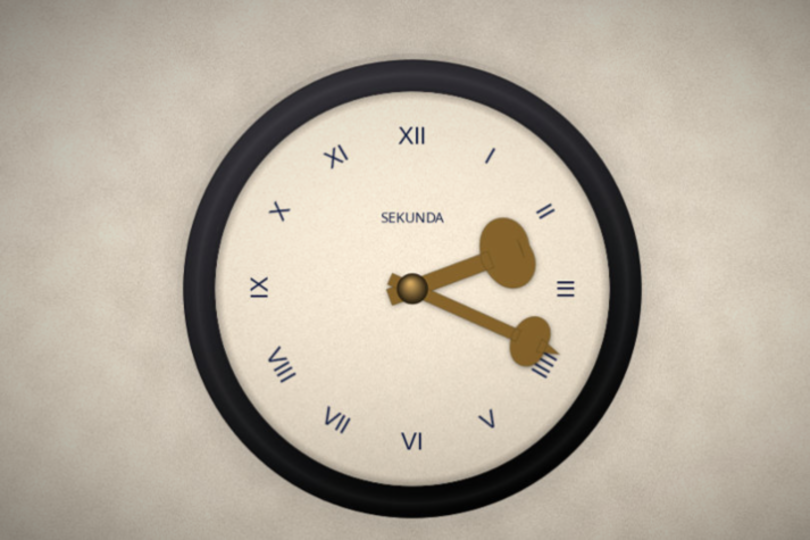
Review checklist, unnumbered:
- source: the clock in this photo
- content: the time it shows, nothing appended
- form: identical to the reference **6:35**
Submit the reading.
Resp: **2:19**
